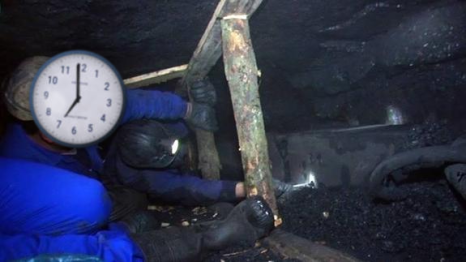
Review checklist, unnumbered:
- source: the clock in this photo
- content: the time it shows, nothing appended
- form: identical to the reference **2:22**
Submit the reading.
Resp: **6:59**
